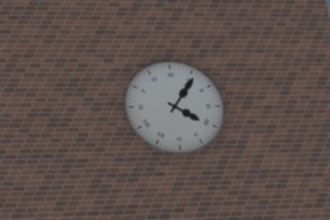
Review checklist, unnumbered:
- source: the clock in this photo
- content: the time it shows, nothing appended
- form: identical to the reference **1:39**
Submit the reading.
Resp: **4:06**
